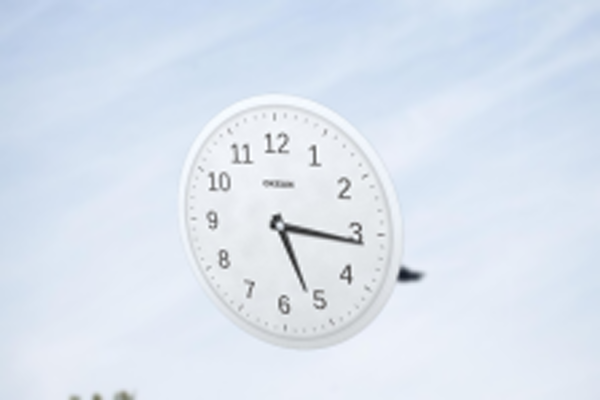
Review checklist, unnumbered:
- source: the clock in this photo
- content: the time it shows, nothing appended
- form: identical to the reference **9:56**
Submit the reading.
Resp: **5:16**
